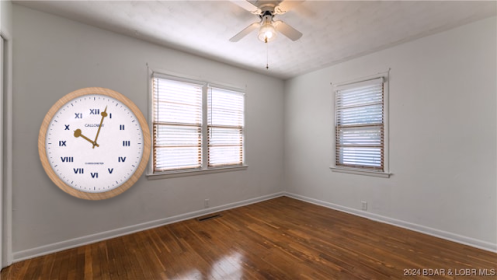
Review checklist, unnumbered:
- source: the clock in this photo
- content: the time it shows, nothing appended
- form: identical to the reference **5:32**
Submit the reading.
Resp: **10:03**
